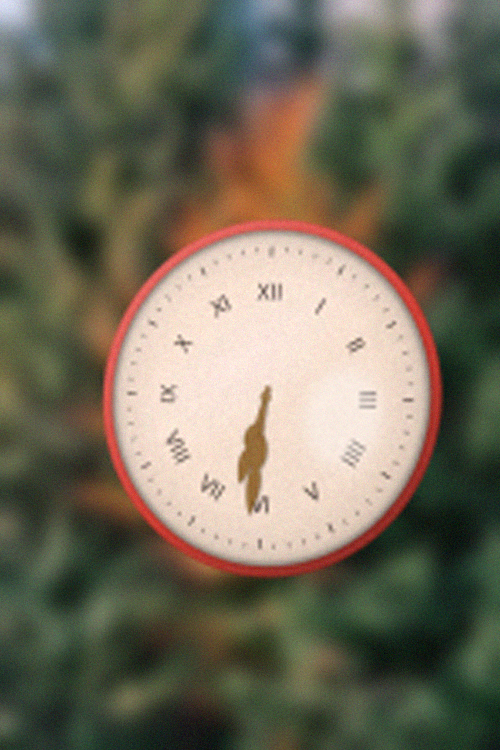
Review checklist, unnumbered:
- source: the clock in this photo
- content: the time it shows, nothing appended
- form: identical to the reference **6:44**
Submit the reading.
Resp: **6:31**
